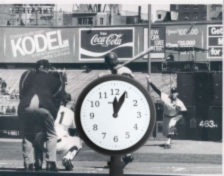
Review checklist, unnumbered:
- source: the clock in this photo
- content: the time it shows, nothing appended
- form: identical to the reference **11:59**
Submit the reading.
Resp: **12:04**
